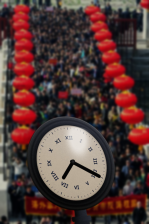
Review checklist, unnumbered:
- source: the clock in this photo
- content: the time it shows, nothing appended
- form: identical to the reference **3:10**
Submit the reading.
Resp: **7:20**
